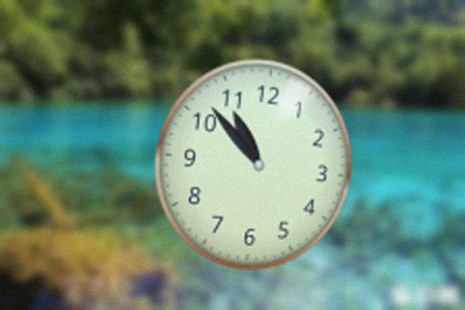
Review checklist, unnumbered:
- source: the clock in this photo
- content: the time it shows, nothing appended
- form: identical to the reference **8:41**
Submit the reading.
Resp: **10:52**
